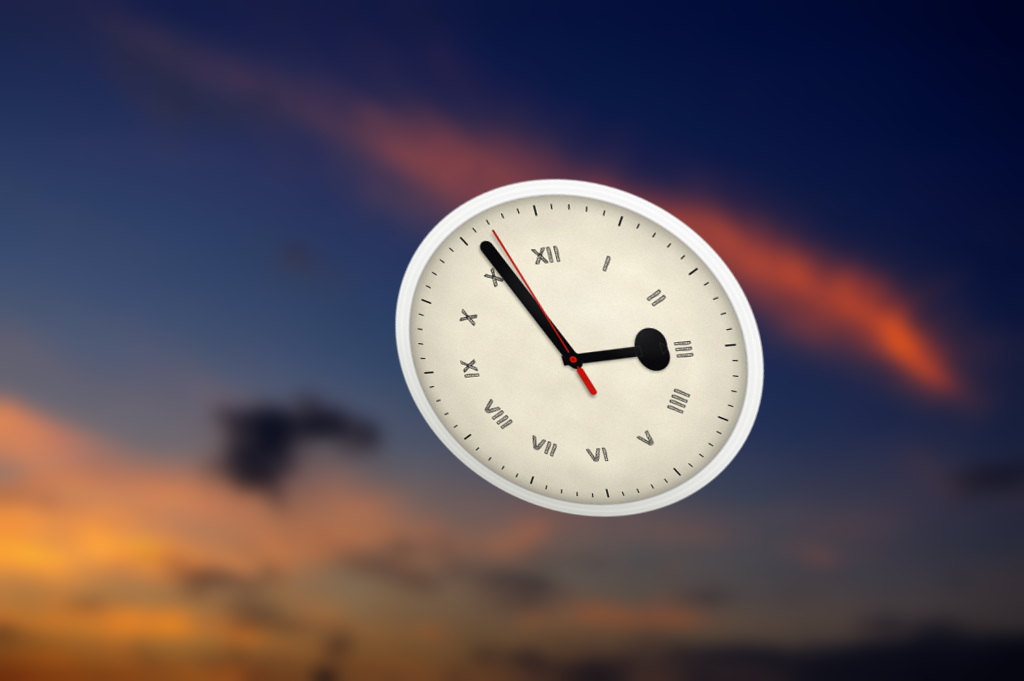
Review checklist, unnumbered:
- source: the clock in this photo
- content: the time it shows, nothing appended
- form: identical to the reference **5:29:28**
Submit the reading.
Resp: **2:55:57**
